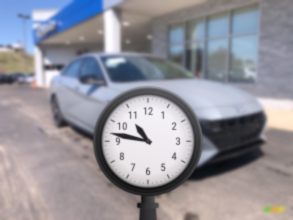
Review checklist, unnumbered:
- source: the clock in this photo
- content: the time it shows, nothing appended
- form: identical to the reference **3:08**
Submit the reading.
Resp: **10:47**
